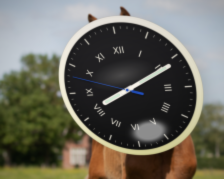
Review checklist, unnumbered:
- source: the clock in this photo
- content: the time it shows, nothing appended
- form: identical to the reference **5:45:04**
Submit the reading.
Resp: **8:10:48**
